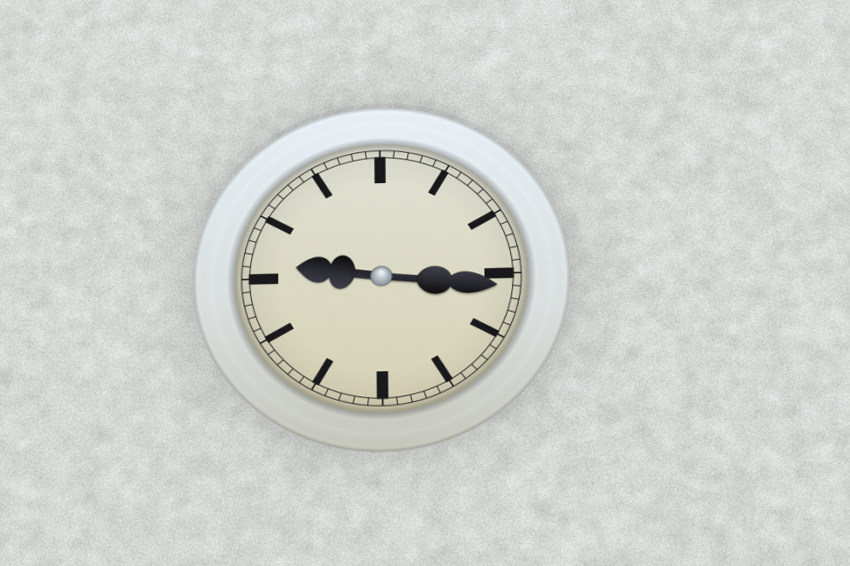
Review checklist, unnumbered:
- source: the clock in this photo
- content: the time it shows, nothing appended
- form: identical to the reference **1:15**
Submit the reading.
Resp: **9:16**
